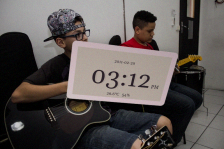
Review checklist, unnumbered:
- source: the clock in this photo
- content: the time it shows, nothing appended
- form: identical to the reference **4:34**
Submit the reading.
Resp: **3:12**
